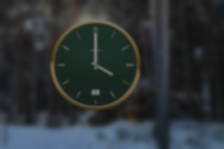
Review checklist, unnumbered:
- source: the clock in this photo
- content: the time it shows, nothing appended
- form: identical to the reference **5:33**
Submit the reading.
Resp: **4:00**
